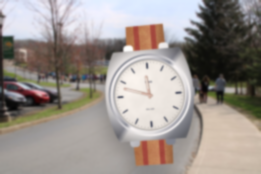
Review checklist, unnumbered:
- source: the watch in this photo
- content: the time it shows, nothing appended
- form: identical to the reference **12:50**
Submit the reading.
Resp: **11:48**
